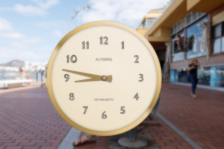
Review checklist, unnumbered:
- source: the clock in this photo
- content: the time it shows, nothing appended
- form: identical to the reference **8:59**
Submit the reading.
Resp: **8:47**
